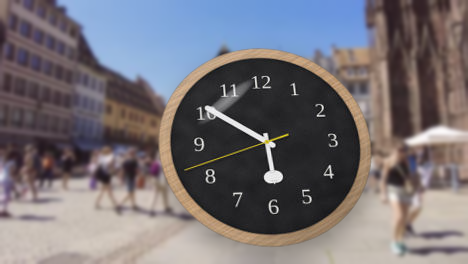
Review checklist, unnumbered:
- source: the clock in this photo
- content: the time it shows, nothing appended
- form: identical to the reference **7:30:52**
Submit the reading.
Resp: **5:50:42**
